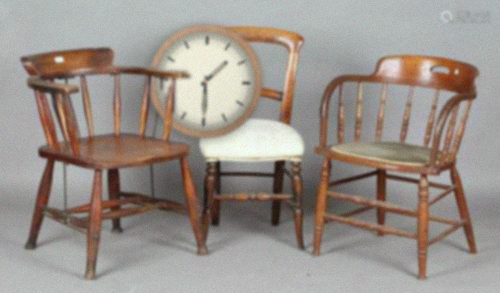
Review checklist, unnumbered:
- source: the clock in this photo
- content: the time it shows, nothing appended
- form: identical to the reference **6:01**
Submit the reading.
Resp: **1:30**
